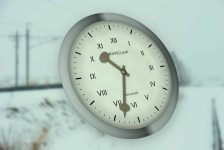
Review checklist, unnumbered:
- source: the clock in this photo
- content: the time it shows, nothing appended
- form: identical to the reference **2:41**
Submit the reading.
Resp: **10:33**
